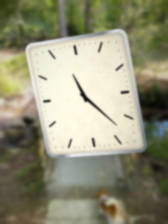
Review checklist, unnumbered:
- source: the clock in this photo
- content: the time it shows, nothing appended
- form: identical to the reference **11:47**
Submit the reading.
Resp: **11:23**
